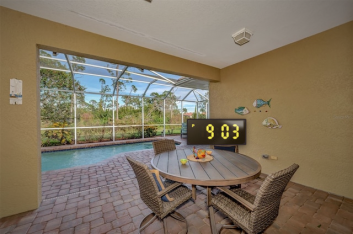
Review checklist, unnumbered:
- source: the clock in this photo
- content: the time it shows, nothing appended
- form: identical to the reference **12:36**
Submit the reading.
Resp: **9:03**
